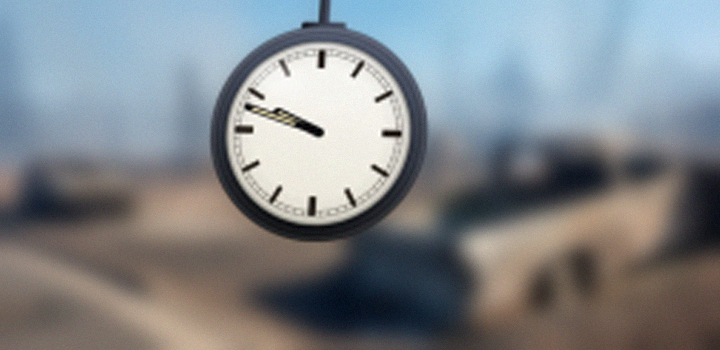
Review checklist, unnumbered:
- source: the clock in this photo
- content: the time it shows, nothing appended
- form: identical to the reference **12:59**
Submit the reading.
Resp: **9:48**
